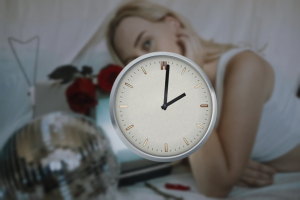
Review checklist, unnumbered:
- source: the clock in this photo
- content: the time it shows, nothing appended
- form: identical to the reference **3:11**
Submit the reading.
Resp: **2:01**
